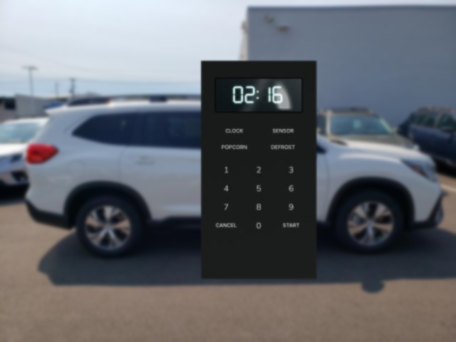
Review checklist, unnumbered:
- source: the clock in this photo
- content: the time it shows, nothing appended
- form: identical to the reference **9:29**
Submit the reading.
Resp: **2:16**
